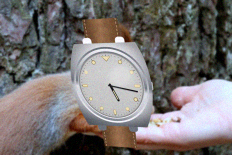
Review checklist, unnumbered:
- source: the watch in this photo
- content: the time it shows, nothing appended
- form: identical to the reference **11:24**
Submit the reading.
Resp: **5:17**
